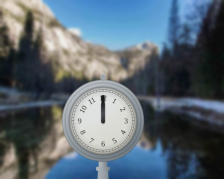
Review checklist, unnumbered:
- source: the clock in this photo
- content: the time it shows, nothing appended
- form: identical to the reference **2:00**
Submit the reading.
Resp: **12:00**
